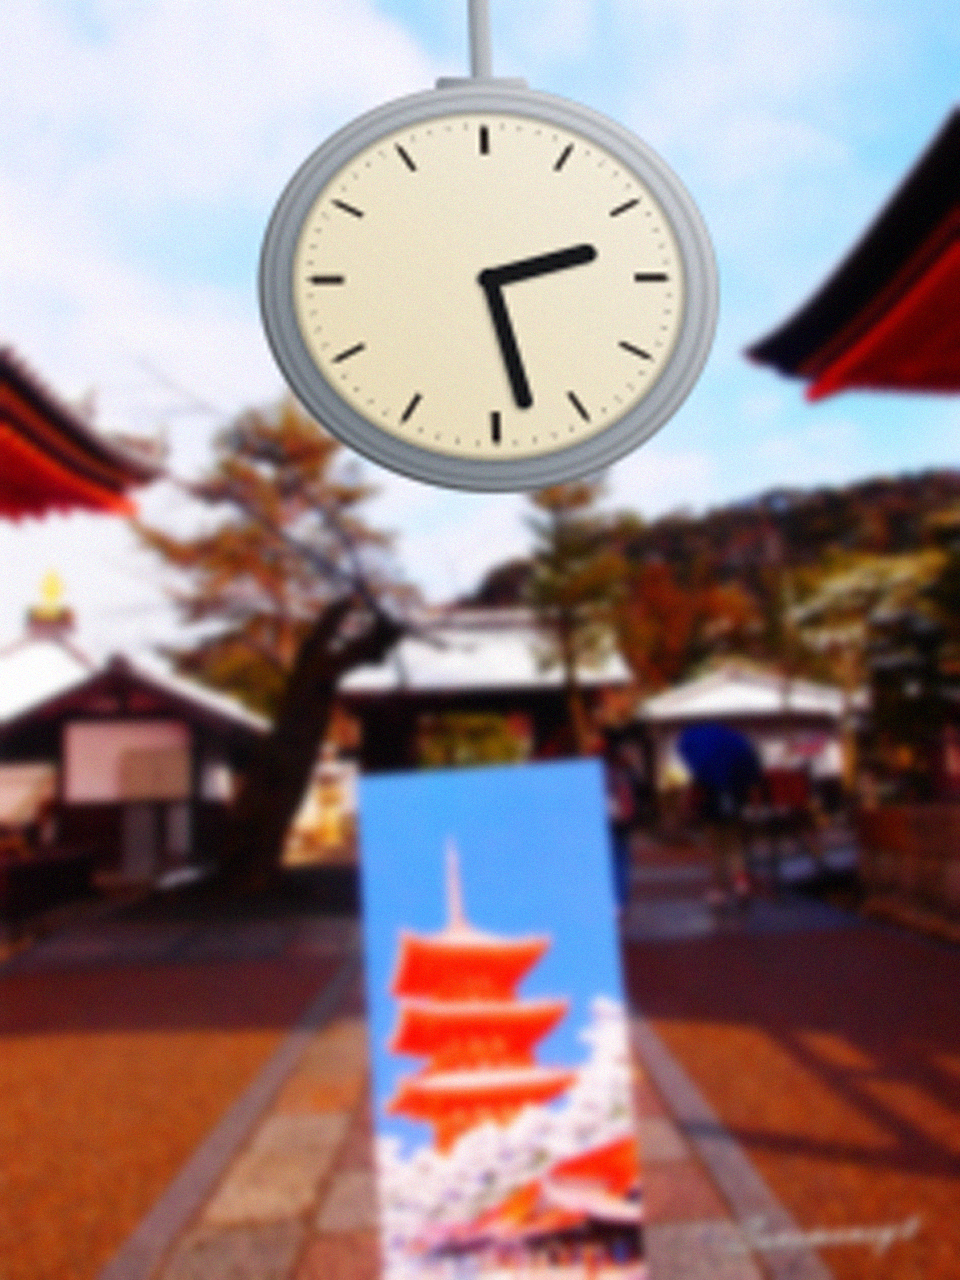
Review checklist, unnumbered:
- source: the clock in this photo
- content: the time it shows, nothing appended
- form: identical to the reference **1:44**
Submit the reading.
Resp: **2:28**
